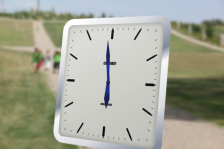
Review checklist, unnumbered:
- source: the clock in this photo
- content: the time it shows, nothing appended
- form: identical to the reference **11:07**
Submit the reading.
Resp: **5:59**
